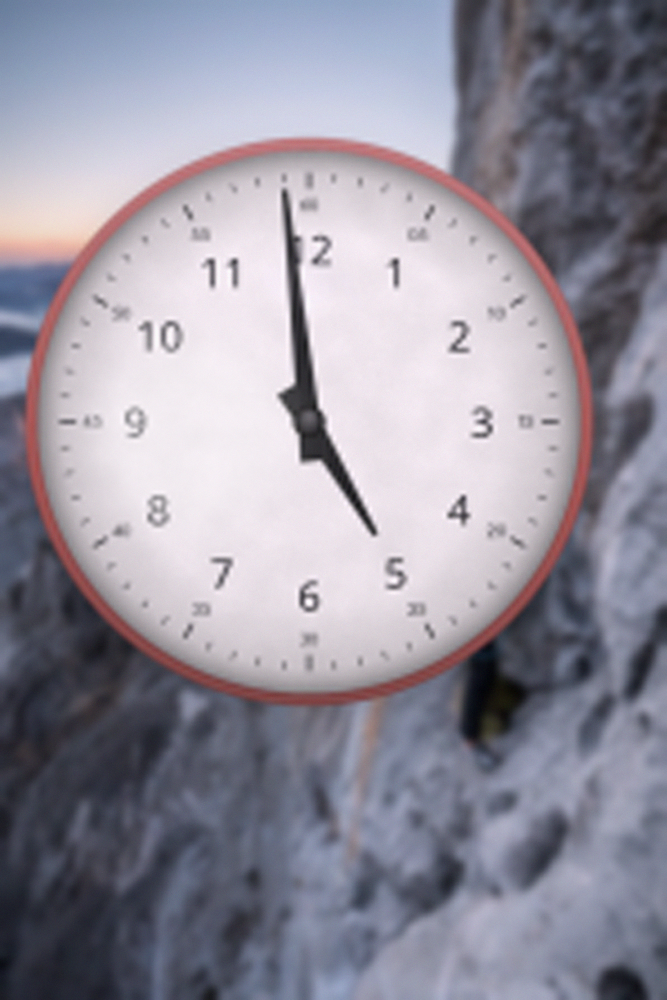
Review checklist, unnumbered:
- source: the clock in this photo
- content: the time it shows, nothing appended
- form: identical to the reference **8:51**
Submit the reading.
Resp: **4:59**
